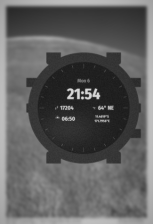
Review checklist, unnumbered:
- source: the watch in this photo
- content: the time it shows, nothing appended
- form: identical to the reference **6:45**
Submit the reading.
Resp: **21:54**
